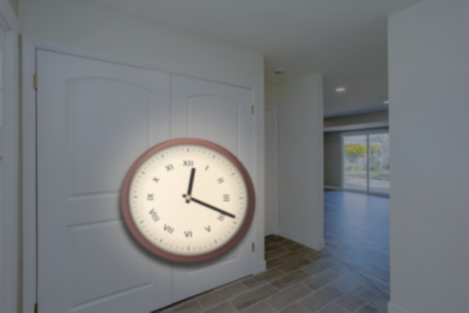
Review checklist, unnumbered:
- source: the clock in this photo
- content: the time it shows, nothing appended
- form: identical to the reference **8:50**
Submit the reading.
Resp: **12:19**
